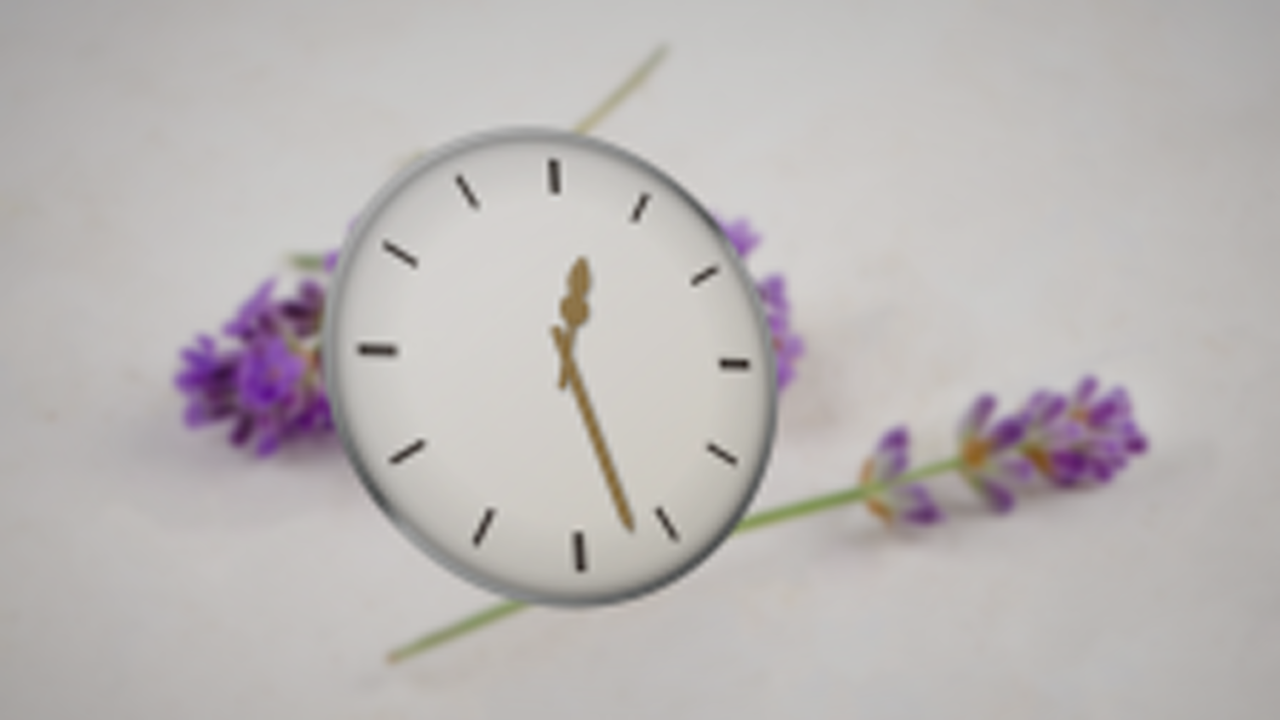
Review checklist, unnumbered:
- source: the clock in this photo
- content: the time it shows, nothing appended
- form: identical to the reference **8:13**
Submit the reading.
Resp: **12:27**
